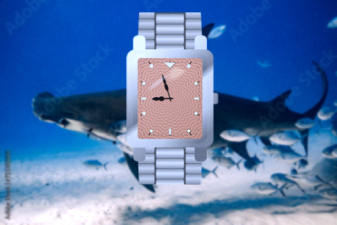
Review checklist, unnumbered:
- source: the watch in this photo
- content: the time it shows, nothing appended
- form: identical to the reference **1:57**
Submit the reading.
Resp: **8:57**
